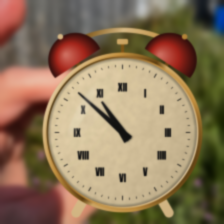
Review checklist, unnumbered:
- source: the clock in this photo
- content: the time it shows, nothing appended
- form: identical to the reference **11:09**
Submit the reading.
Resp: **10:52**
